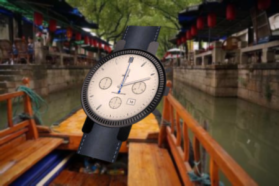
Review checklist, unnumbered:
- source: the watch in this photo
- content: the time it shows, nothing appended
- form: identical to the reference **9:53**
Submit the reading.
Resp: **12:11**
